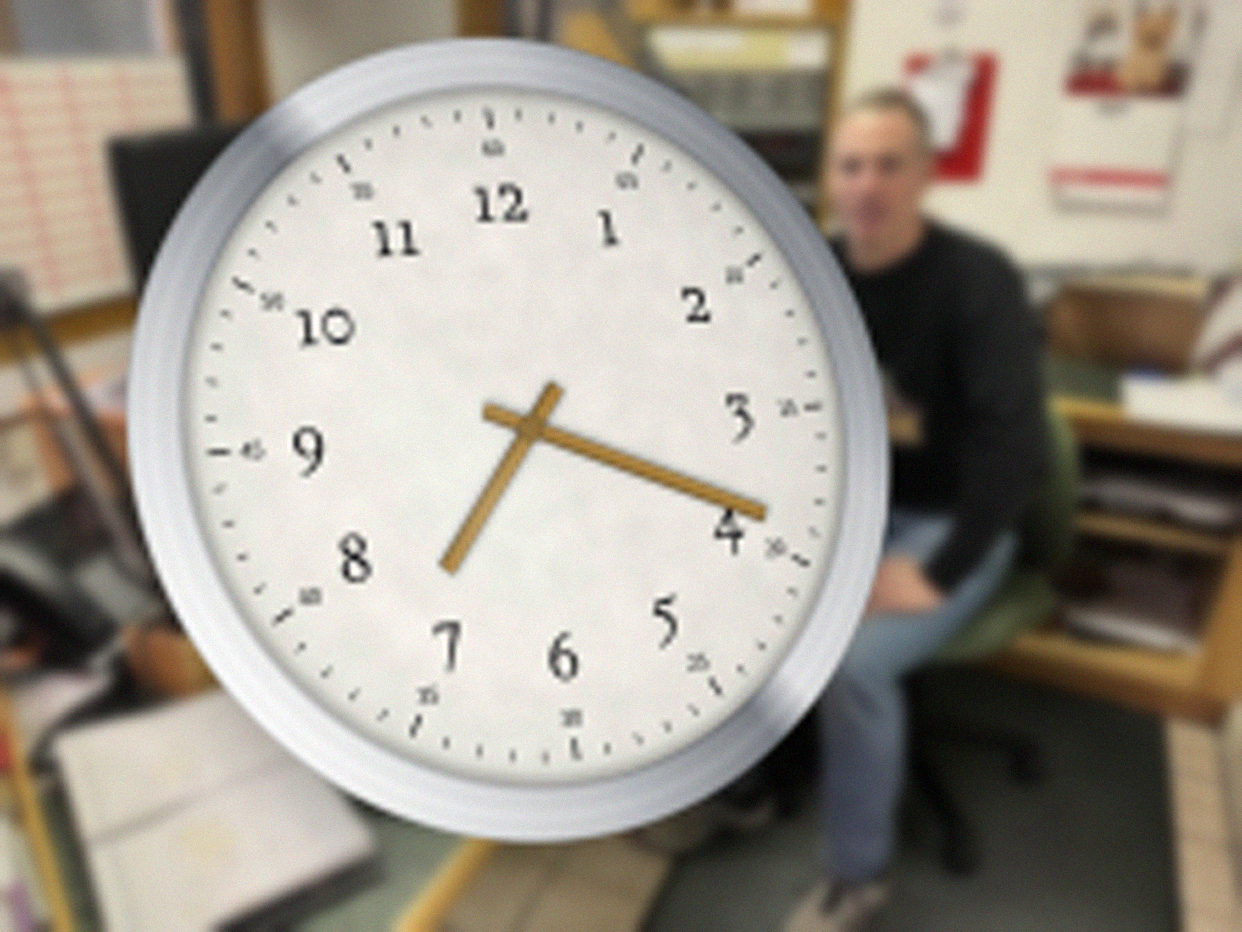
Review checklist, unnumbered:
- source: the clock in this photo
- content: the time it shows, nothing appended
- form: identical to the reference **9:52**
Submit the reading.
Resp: **7:19**
